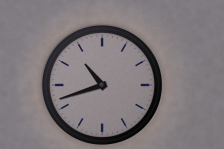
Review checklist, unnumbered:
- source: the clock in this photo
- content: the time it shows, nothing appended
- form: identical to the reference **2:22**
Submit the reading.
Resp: **10:42**
